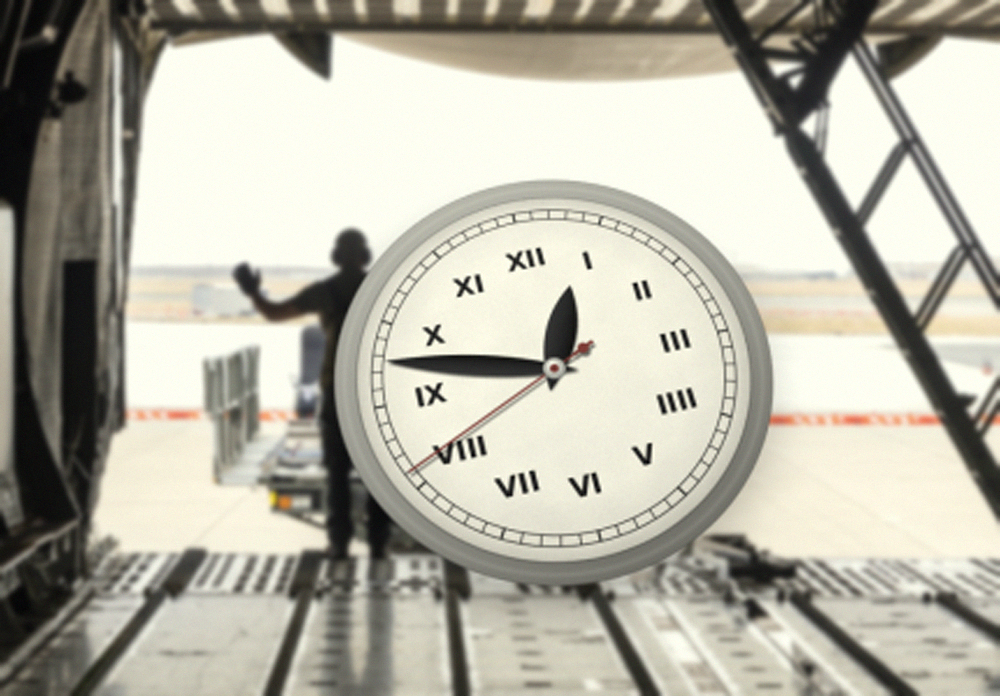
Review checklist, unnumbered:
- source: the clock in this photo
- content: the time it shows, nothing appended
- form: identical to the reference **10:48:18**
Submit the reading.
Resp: **12:47:41**
